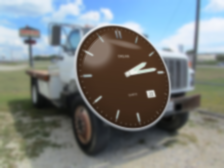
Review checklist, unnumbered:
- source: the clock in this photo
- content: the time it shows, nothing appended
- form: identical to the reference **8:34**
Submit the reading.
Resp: **2:14**
